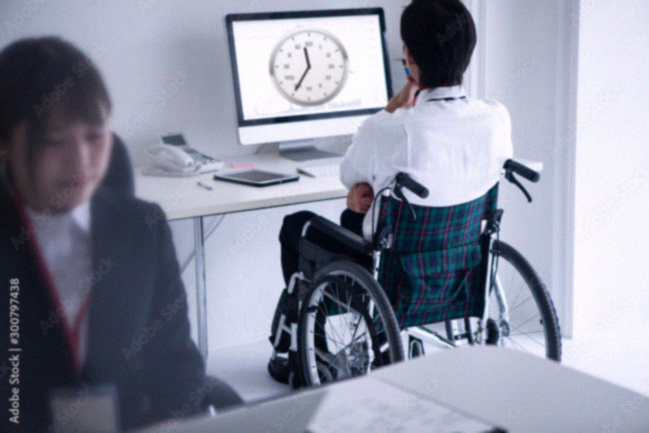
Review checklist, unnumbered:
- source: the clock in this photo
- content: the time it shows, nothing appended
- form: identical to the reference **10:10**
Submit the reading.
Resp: **11:35**
